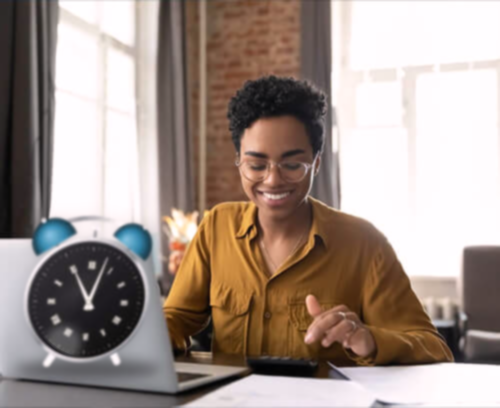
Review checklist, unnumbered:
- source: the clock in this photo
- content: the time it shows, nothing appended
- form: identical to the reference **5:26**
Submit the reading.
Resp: **11:03**
